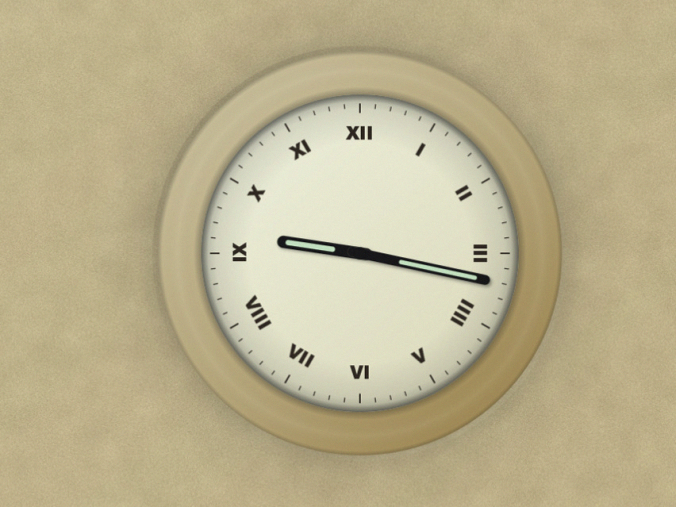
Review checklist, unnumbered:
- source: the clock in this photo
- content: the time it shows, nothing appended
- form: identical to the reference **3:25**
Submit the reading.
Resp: **9:17**
